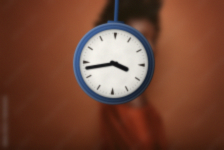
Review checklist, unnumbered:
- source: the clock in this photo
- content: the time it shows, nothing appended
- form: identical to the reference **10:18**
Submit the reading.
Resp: **3:43**
